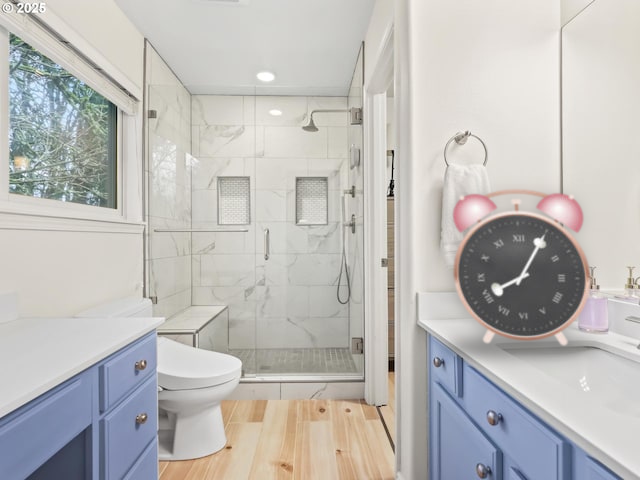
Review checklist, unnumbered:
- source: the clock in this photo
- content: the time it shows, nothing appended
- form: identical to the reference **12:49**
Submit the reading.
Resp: **8:05**
